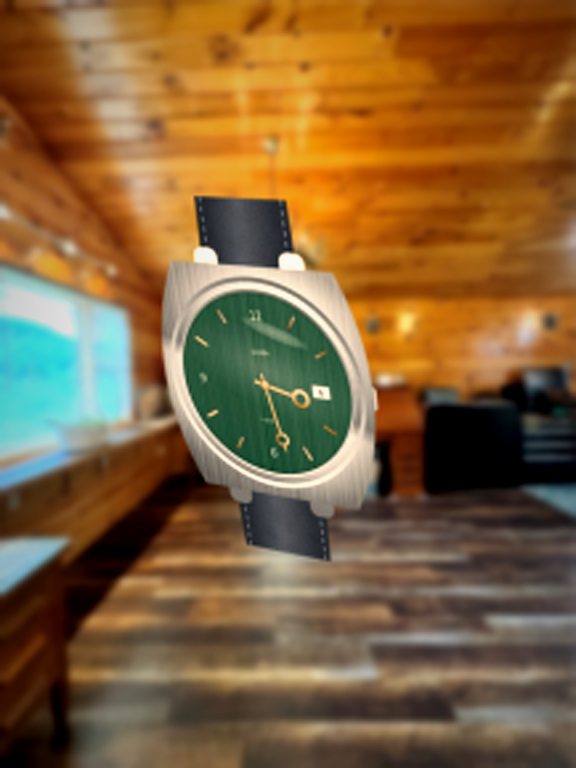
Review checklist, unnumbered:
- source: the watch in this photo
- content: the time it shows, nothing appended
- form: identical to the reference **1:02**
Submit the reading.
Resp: **3:28**
